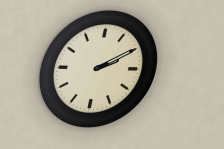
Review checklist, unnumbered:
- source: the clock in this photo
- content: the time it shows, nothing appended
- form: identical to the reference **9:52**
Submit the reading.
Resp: **2:10**
